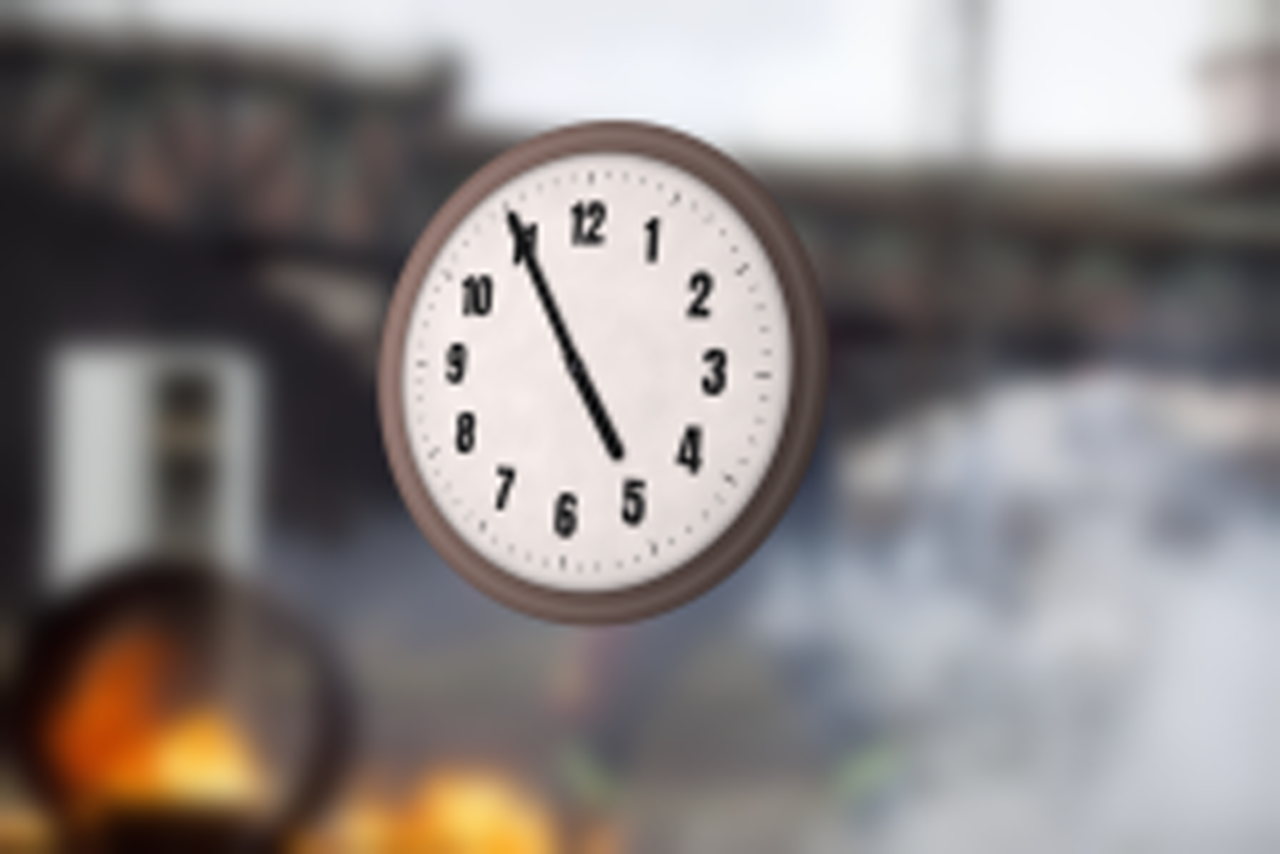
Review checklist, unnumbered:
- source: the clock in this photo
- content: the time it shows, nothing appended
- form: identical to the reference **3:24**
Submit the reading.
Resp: **4:55**
